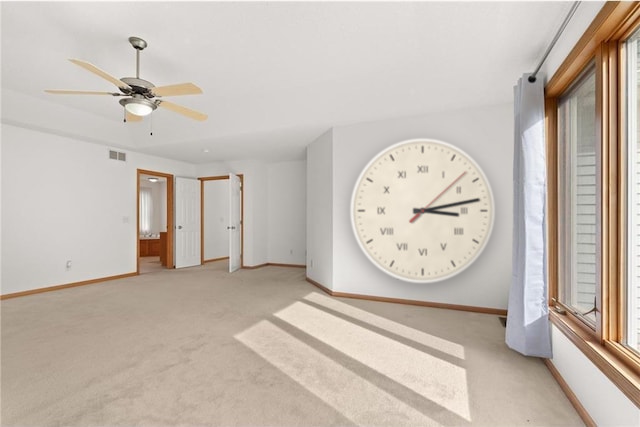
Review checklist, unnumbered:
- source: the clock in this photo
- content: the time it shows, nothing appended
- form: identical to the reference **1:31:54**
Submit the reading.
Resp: **3:13:08**
